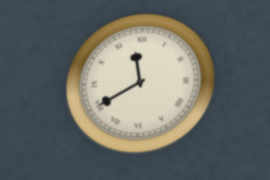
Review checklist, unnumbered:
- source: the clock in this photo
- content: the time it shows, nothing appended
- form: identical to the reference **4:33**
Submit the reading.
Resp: **11:40**
